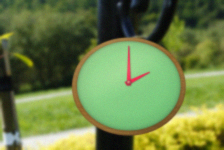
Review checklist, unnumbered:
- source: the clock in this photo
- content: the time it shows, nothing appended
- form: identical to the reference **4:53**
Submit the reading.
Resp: **2:00**
